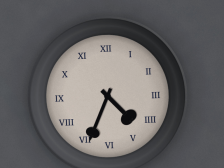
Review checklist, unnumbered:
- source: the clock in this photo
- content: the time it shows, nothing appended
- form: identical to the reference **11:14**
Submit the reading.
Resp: **4:34**
